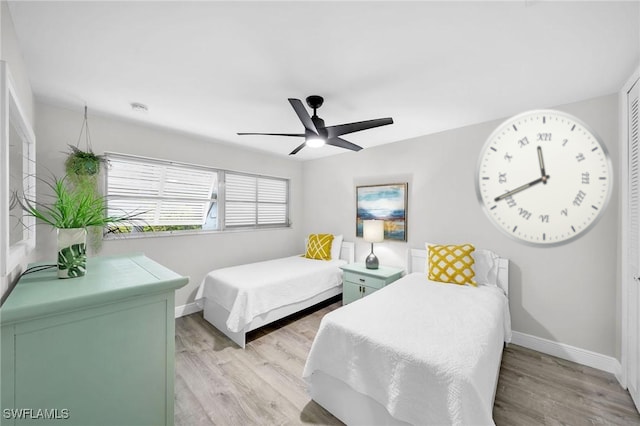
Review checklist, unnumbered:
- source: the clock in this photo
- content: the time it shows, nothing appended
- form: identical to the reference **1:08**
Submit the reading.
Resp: **11:41**
